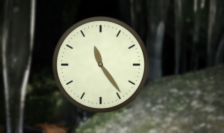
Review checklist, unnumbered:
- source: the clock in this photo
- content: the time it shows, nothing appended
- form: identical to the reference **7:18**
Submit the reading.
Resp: **11:24**
